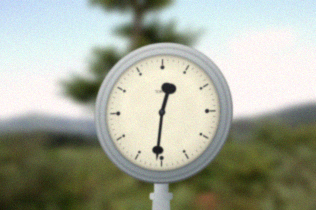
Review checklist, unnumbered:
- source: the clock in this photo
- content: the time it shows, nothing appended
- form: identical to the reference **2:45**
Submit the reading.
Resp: **12:31**
